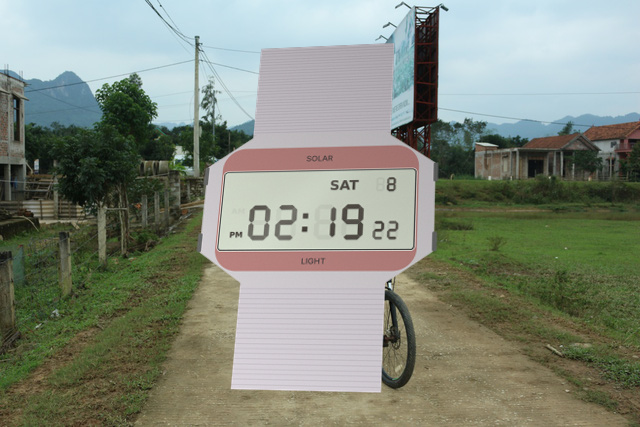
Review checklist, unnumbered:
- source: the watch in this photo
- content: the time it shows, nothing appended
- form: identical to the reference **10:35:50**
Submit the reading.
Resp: **2:19:22**
